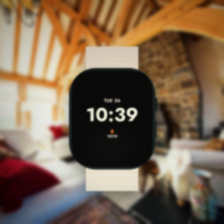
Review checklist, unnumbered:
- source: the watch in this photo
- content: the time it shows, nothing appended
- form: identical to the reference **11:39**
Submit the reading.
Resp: **10:39**
